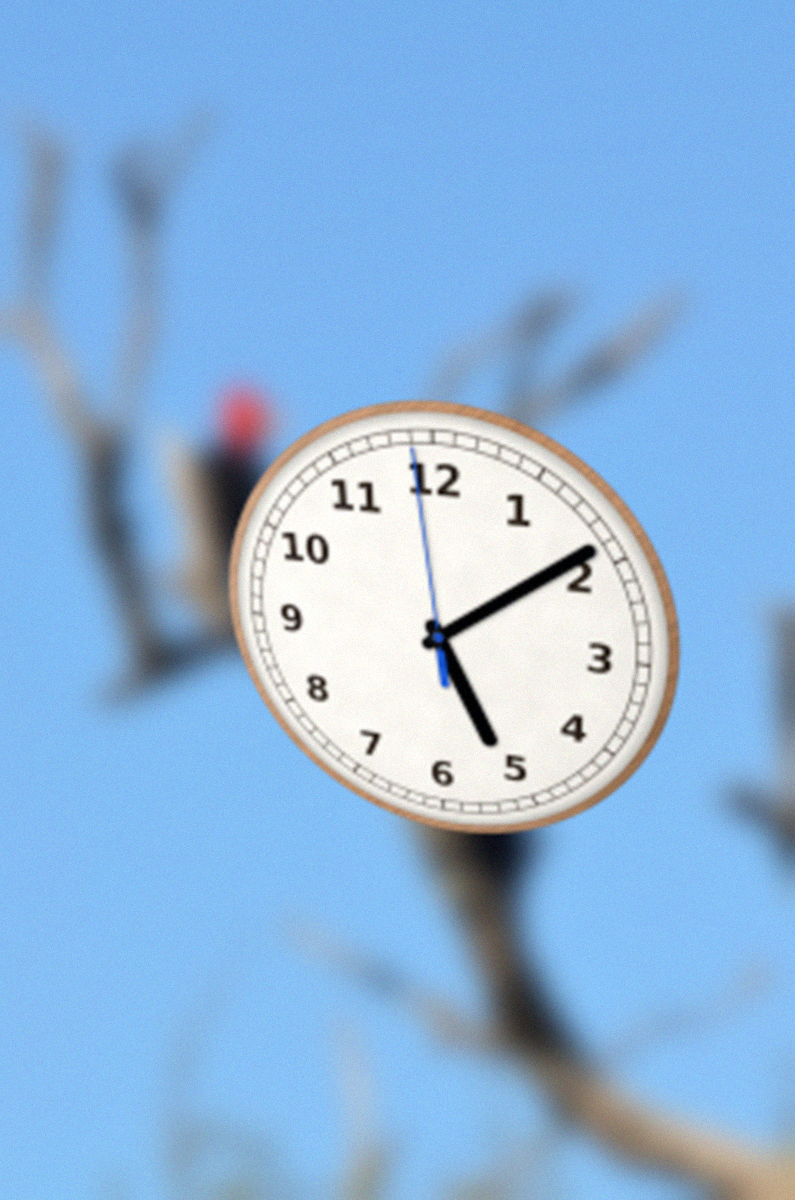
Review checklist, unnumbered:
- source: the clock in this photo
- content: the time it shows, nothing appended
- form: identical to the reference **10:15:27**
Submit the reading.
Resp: **5:08:59**
